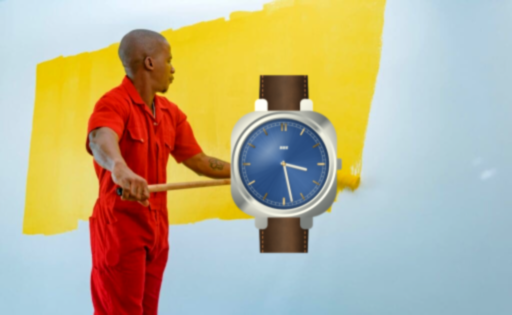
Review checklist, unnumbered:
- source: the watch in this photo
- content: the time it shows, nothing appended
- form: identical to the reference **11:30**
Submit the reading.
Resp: **3:28**
